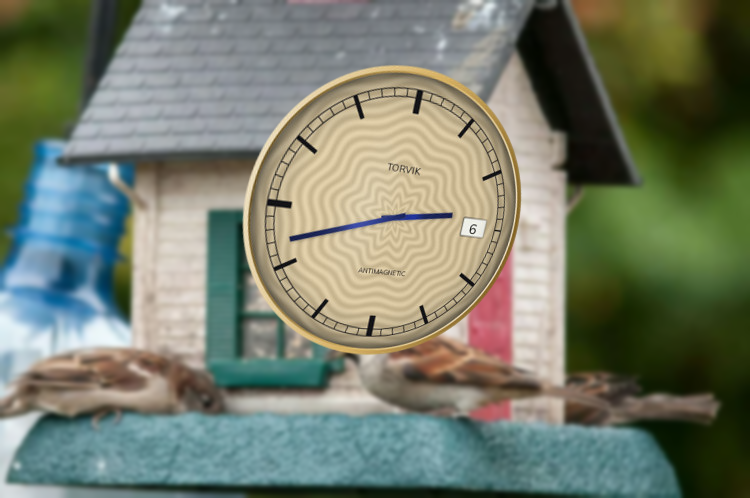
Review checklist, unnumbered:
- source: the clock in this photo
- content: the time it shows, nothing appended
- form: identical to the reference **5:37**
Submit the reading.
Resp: **2:42**
